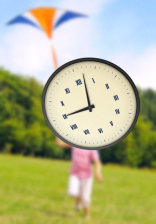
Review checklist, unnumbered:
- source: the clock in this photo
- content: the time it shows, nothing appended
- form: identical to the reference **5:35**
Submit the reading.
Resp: **9:02**
